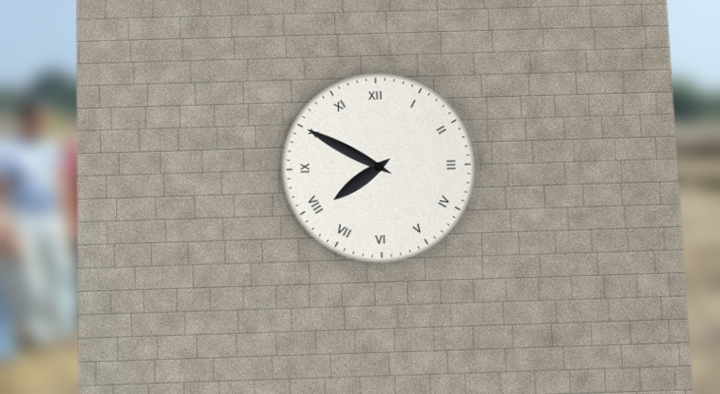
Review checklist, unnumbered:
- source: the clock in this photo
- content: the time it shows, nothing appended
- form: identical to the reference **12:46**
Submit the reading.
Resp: **7:50**
